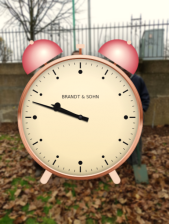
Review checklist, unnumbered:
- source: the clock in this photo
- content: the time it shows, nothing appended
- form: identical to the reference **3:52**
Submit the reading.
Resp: **9:48**
